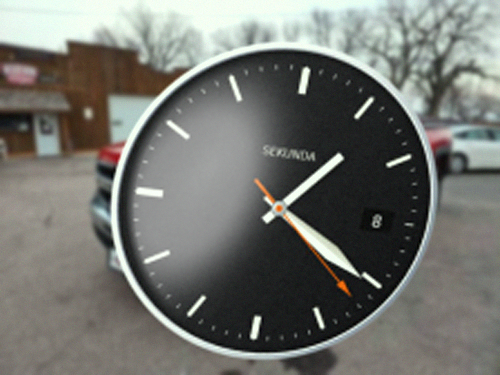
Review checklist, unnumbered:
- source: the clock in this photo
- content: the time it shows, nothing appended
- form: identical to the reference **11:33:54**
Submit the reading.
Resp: **1:20:22**
